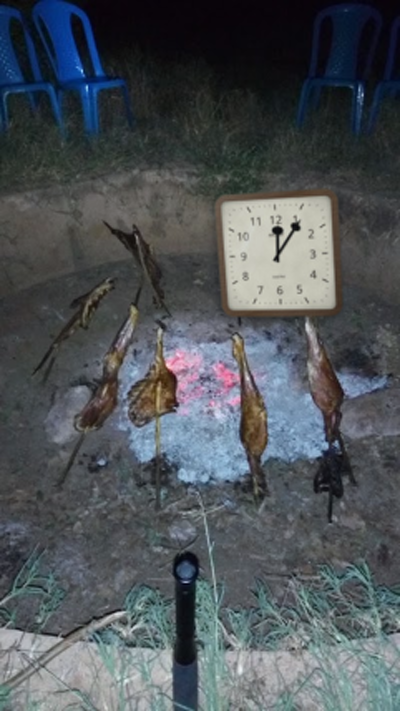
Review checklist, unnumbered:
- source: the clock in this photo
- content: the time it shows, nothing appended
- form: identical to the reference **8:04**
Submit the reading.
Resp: **12:06**
